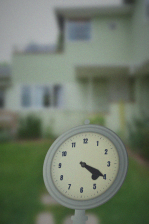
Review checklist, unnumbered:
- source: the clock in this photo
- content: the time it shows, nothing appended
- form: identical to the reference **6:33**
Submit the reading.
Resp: **4:20**
